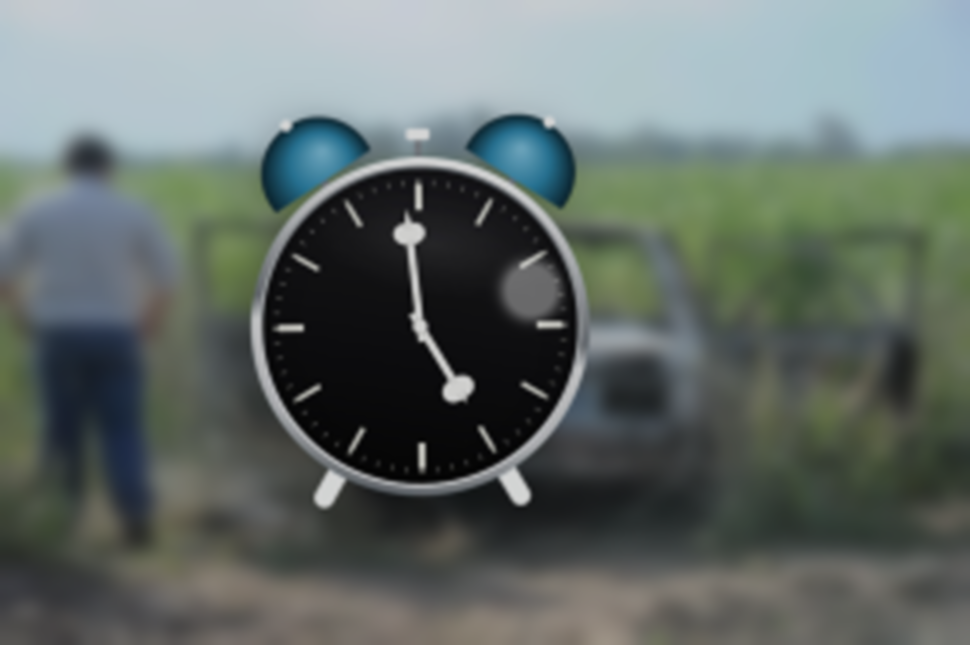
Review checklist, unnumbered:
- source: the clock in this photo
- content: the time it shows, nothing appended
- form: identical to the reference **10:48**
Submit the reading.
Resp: **4:59**
